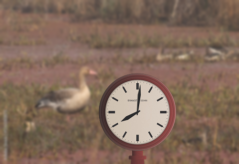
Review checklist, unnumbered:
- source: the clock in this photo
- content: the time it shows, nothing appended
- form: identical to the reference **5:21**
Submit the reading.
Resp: **8:01**
